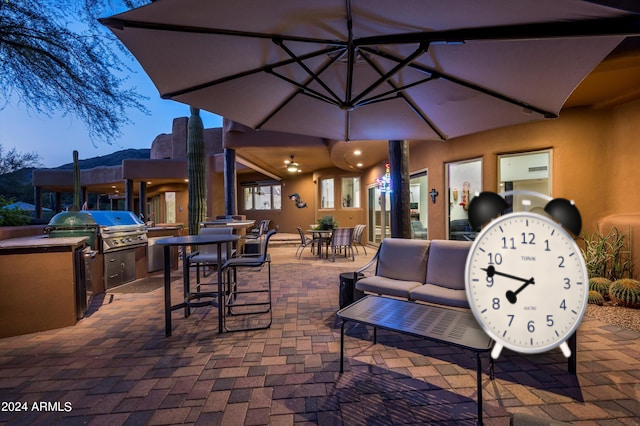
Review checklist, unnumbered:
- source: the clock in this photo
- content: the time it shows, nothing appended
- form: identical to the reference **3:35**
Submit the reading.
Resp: **7:47**
